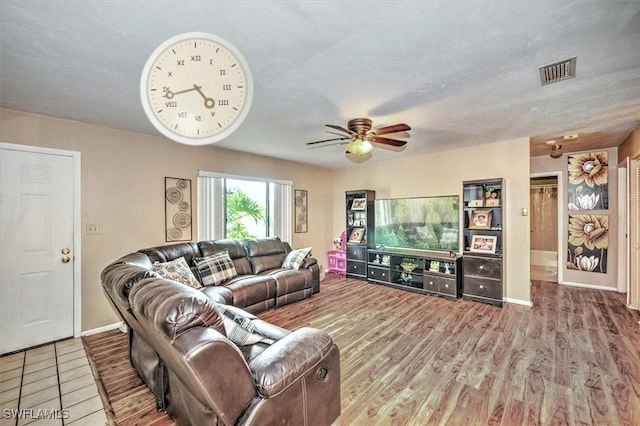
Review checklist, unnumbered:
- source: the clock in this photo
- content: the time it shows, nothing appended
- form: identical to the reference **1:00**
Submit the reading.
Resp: **4:43**
